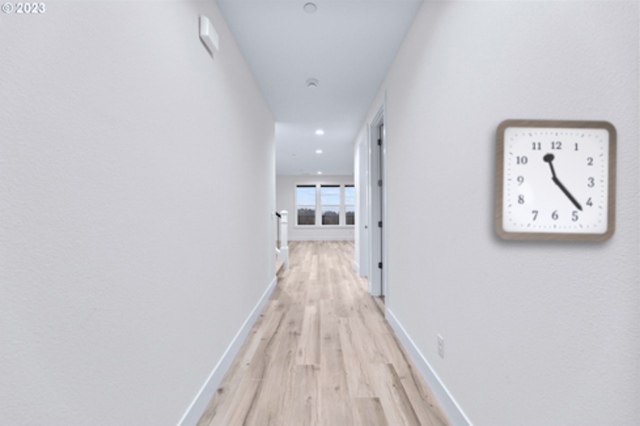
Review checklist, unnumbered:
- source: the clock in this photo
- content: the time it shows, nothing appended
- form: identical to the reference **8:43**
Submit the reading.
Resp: **11:23**
